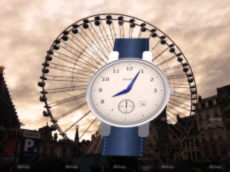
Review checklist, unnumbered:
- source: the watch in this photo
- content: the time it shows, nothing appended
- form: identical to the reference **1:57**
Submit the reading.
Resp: **8:04**
